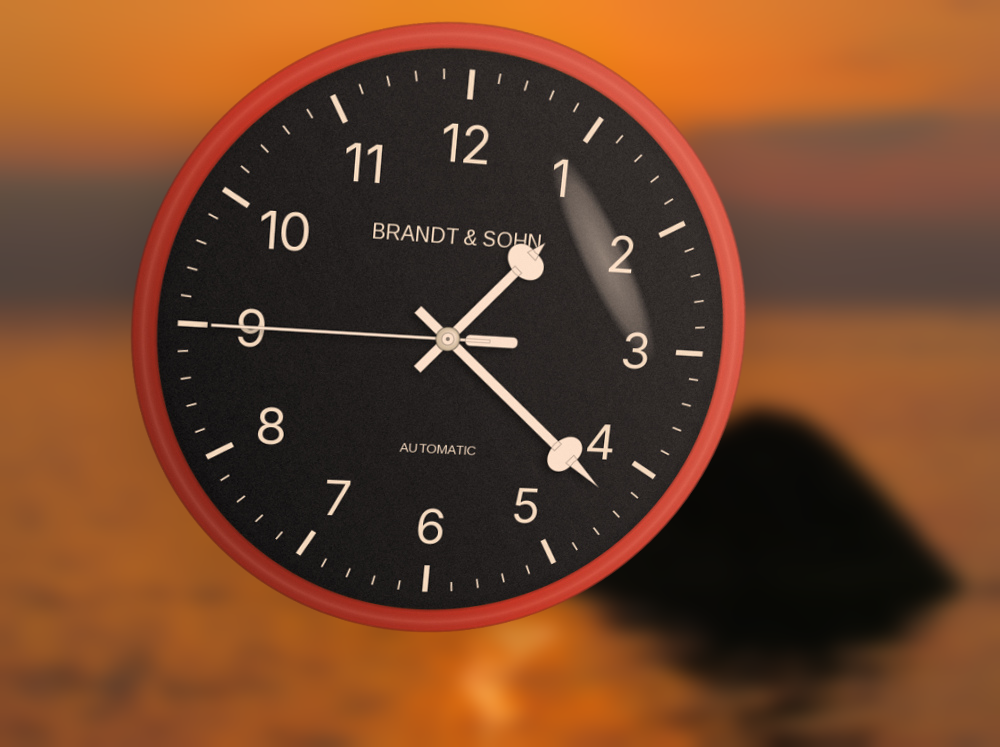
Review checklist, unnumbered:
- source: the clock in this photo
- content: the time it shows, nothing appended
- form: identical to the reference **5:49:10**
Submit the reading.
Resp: **1:21:45**
